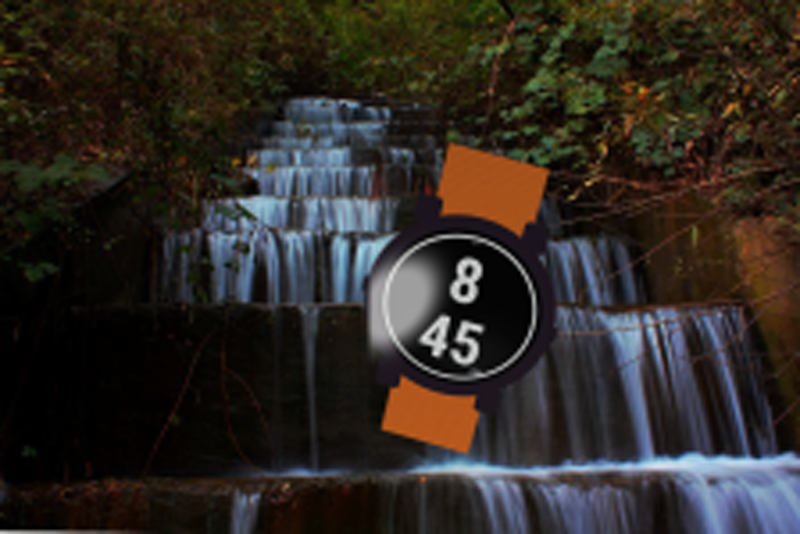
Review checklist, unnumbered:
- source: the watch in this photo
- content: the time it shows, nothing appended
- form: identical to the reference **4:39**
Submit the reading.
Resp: **8:45**
